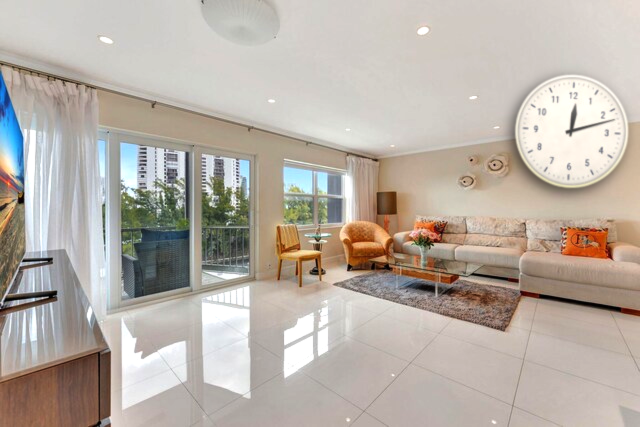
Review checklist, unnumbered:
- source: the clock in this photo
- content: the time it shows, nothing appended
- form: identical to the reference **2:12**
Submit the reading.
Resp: **12:12**
